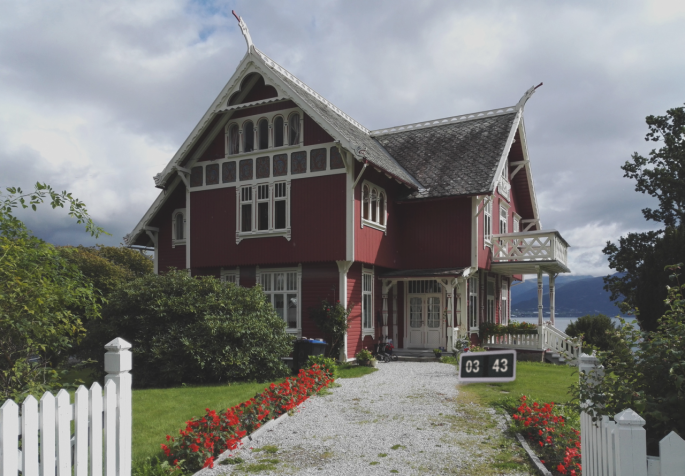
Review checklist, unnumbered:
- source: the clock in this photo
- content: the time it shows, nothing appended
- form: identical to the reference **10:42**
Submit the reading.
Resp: **3:43**
